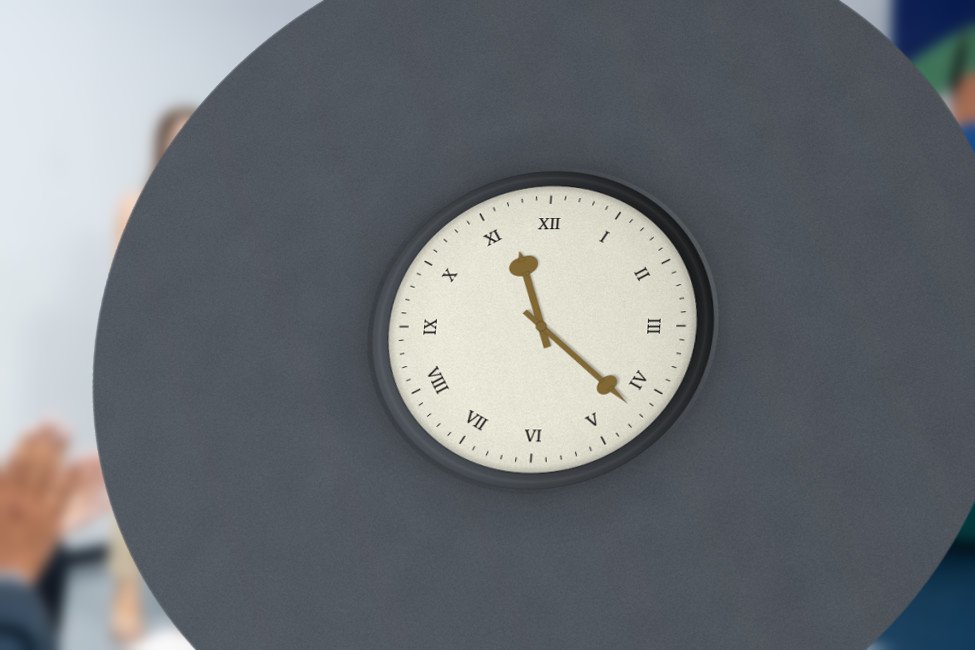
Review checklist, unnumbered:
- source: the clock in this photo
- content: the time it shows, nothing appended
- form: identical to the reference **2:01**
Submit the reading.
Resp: **11:22**
